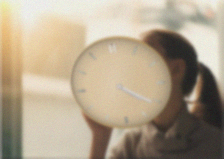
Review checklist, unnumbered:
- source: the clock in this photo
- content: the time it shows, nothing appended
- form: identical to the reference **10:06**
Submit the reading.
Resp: **4:21**
